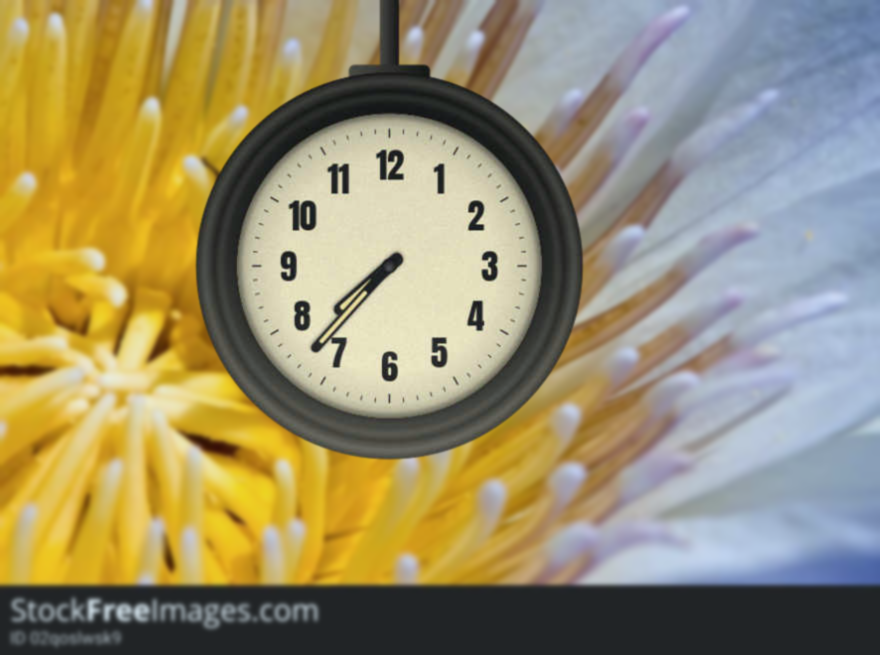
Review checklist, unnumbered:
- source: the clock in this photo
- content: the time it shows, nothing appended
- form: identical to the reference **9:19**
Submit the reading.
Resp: **7:37**
